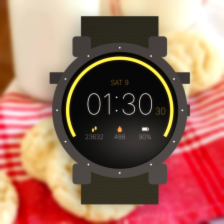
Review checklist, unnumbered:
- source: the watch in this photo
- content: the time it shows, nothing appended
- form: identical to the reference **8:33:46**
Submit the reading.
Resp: **1:30:30**
